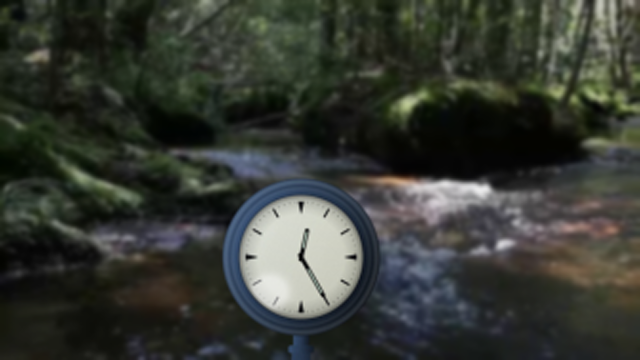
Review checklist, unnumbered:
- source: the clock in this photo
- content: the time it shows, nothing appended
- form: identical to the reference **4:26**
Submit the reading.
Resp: **12:25**
